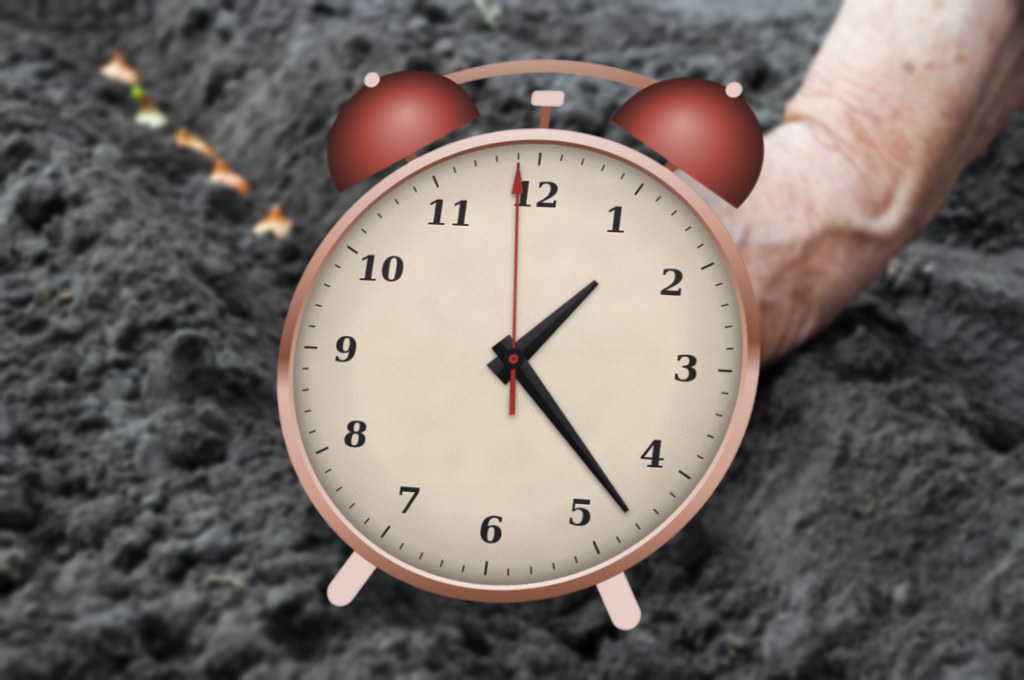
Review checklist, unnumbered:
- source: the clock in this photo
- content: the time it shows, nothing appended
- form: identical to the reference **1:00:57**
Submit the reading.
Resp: **1:22:59**
